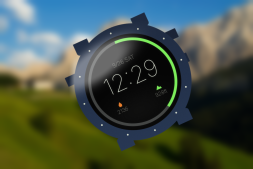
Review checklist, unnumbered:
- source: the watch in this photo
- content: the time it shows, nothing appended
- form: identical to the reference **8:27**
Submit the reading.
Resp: **12:29**
